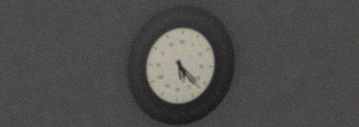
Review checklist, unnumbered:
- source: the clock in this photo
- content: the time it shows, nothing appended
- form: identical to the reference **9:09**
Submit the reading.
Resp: **5:22**
